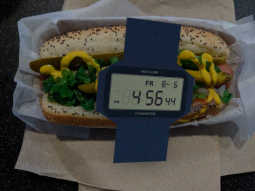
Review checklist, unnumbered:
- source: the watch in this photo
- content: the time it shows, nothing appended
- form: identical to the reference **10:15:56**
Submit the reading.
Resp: **4:56:44**
